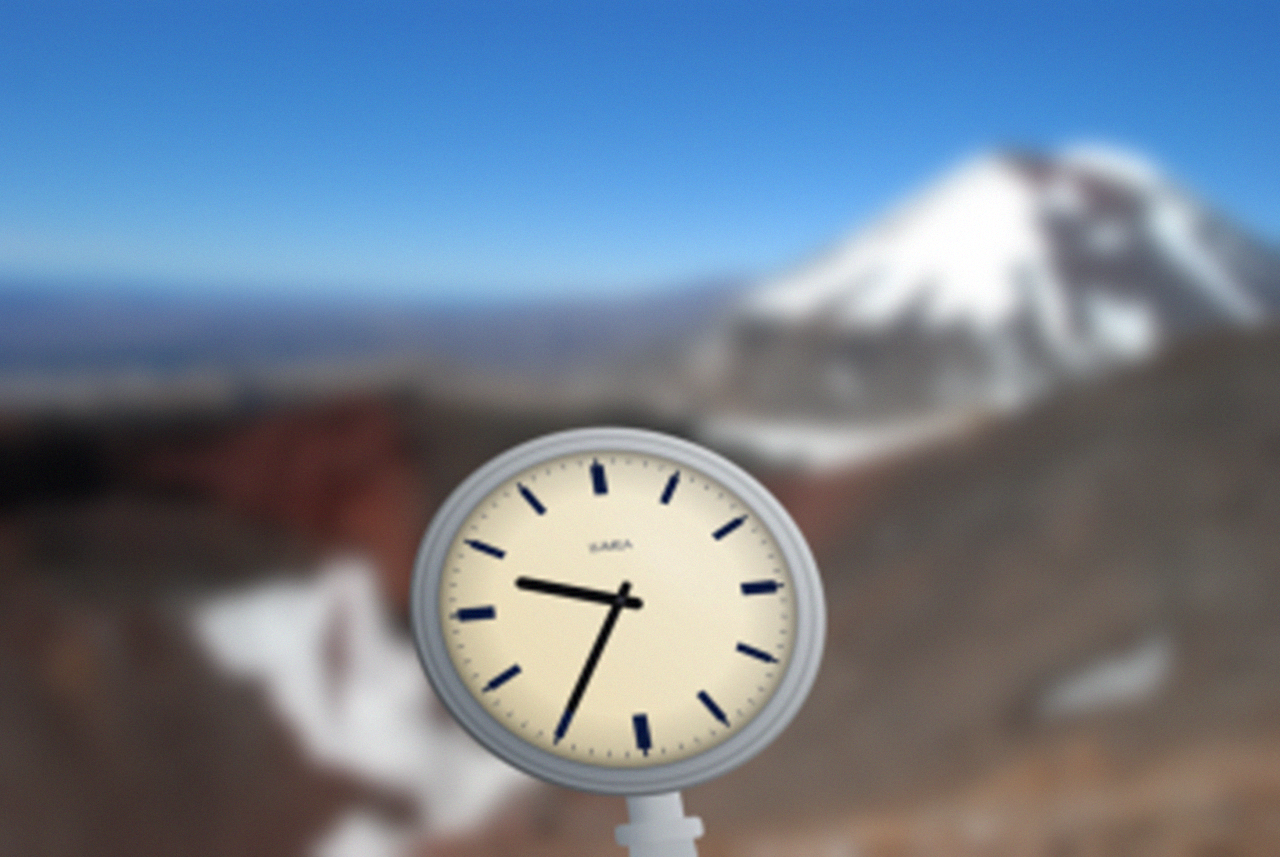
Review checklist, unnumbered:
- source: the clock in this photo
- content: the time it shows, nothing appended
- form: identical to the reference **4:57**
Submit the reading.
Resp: **9:35**
